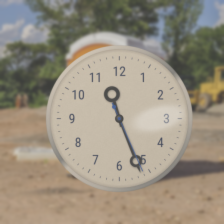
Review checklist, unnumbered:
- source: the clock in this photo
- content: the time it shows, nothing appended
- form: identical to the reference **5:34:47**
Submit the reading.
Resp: **11:26:26**
